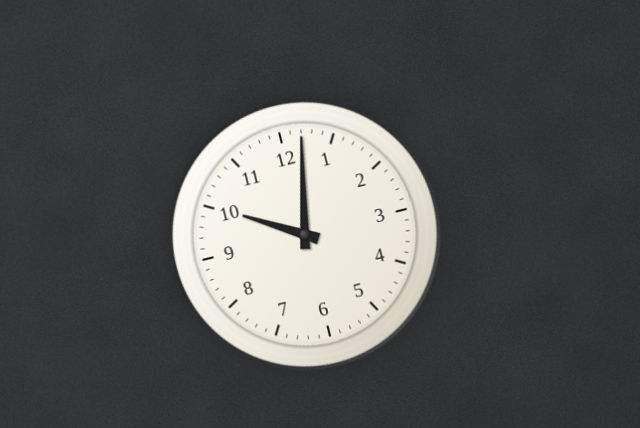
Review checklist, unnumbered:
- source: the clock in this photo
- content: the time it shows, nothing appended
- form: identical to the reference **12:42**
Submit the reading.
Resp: **10:02**
